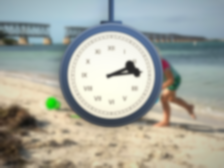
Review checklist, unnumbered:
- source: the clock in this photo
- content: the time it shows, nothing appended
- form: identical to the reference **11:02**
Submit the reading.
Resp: **2:14**
